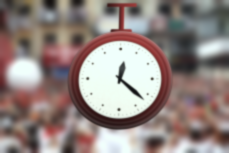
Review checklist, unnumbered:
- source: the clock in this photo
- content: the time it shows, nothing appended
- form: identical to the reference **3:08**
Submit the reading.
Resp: **12:22**
